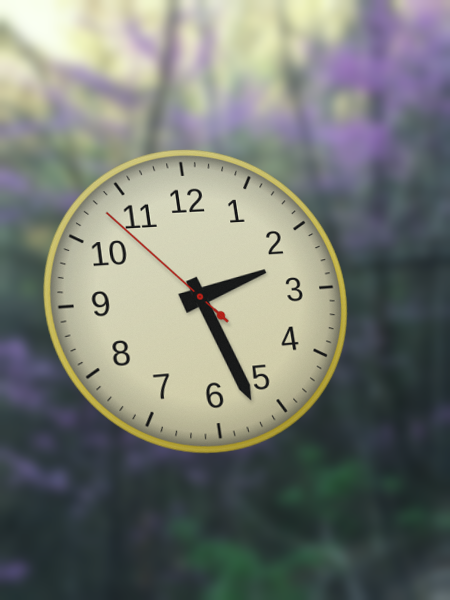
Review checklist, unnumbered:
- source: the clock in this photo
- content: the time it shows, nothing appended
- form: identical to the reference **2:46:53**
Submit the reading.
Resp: **2:26:53**
